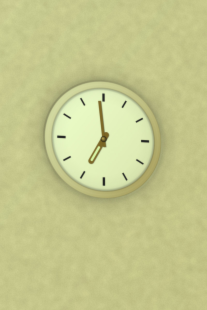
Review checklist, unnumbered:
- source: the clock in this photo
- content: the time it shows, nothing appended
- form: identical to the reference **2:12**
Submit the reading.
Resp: **6:59**
